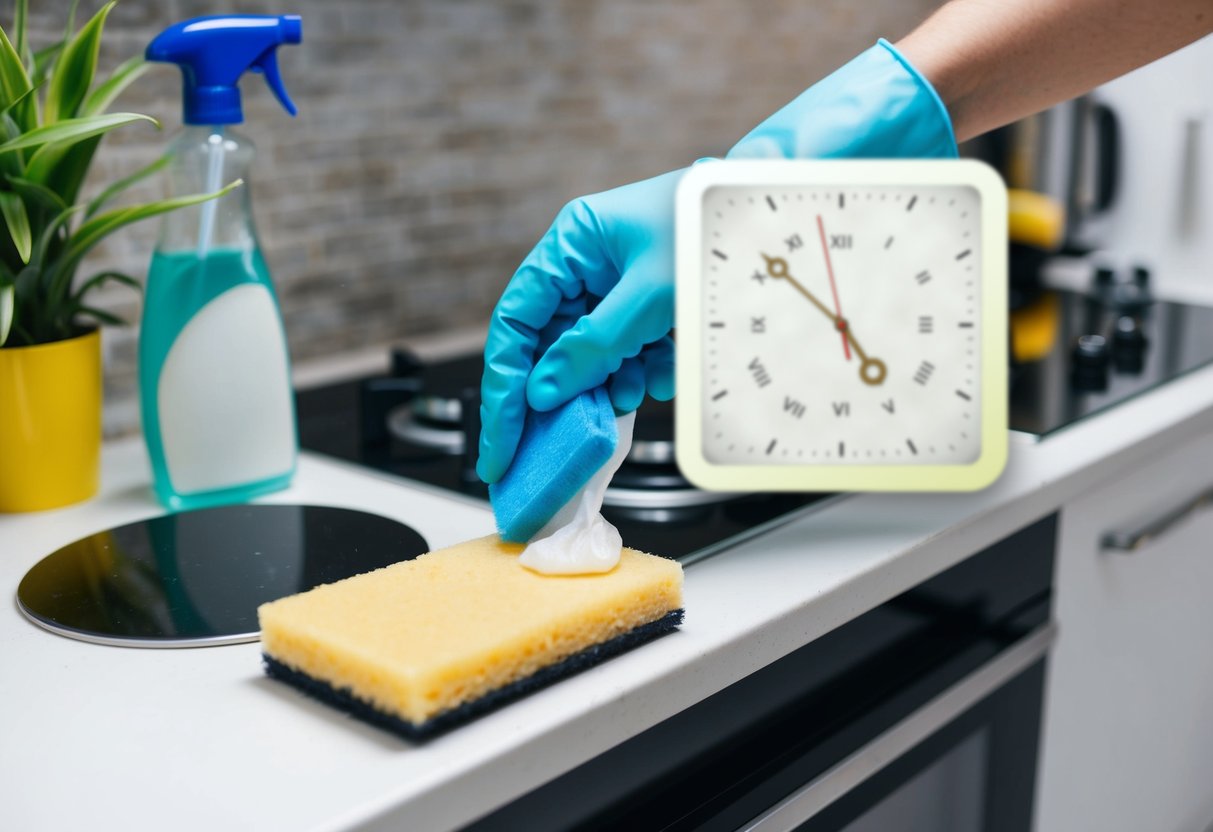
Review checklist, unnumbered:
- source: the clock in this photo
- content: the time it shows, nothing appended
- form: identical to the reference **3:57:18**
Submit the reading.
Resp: **4:51:58**
